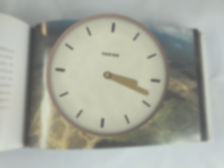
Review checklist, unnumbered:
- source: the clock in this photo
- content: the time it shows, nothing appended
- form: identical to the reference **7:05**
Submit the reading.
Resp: **3:18**
